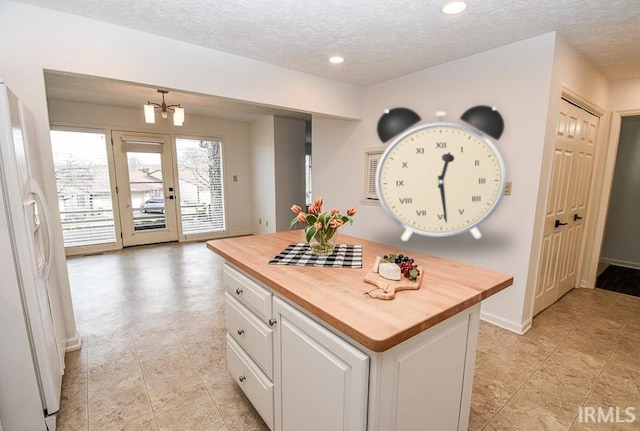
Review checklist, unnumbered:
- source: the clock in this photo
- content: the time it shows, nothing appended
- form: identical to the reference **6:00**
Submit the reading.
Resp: **12:29**
